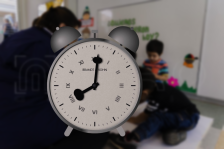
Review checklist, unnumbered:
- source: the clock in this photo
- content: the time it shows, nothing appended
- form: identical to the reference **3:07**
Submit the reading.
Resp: **8:01**
